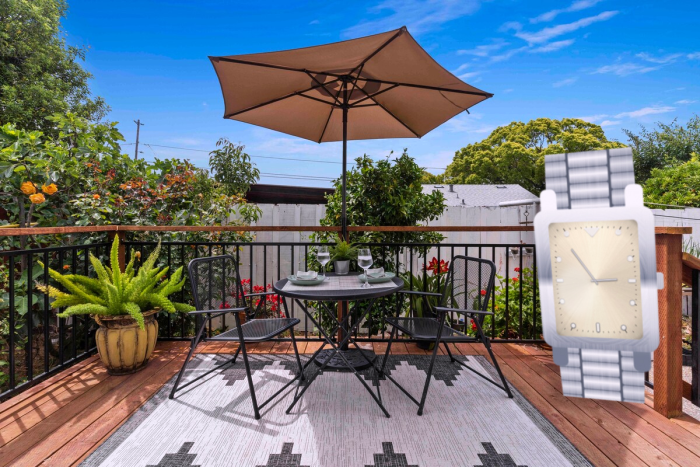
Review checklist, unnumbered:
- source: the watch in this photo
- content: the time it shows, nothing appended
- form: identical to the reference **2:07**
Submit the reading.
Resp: **2:54**
